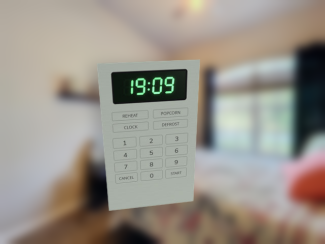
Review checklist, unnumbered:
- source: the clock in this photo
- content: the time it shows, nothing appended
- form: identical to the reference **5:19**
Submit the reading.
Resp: **19:09**
